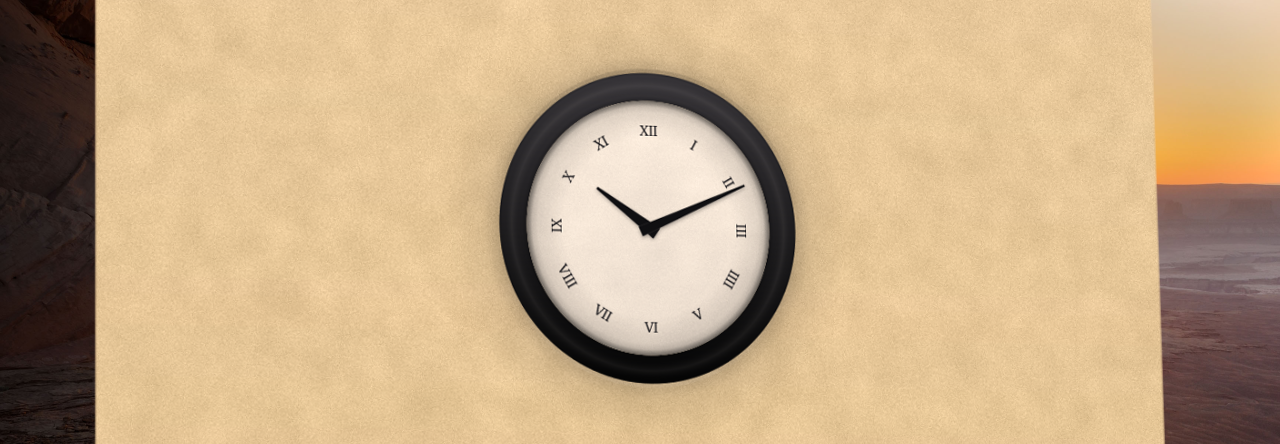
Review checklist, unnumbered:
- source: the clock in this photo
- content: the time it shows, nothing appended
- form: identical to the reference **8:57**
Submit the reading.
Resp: **10:11**
